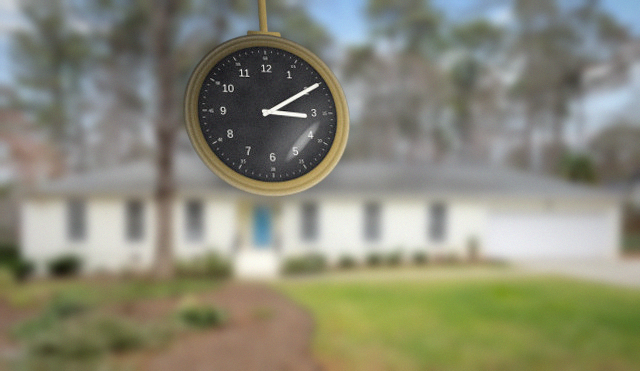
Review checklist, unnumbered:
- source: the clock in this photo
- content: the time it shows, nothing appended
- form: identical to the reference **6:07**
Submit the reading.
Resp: **3:10**
